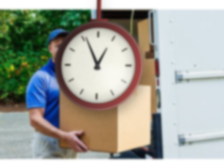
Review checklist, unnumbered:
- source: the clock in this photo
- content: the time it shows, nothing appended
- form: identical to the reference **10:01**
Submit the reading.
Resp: **12:56**
